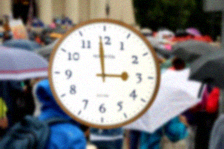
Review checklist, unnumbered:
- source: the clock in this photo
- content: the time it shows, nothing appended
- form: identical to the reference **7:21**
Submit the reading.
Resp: **2:59**
